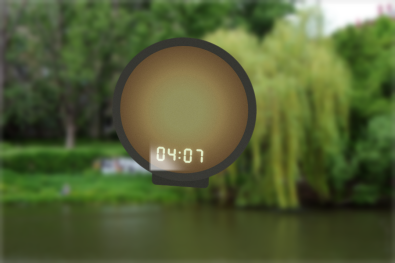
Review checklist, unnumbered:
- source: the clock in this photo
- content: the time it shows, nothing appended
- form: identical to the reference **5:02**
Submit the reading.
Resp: **4:07**
